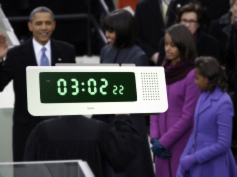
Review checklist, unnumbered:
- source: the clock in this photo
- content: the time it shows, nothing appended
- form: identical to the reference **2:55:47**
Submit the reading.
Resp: **3:02:22**
